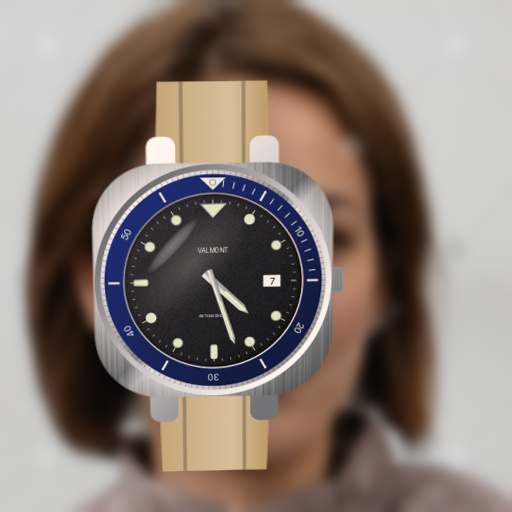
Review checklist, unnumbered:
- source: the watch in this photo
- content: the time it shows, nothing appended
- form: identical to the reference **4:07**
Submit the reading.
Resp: **4:27**
